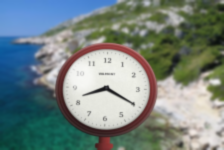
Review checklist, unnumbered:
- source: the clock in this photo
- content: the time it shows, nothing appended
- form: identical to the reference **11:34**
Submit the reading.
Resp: **8:20**
